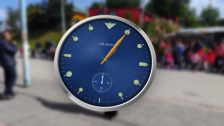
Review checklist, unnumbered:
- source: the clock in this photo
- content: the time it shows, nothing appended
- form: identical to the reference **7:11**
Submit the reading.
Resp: **1:05**
